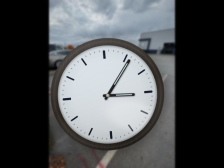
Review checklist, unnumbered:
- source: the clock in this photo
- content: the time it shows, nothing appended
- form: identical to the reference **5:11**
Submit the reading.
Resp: **3:06**
